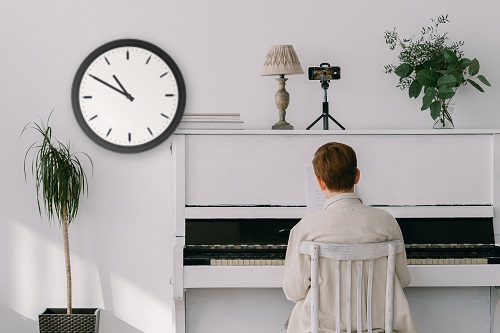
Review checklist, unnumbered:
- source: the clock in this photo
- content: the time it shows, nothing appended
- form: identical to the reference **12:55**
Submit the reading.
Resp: **10:50**
